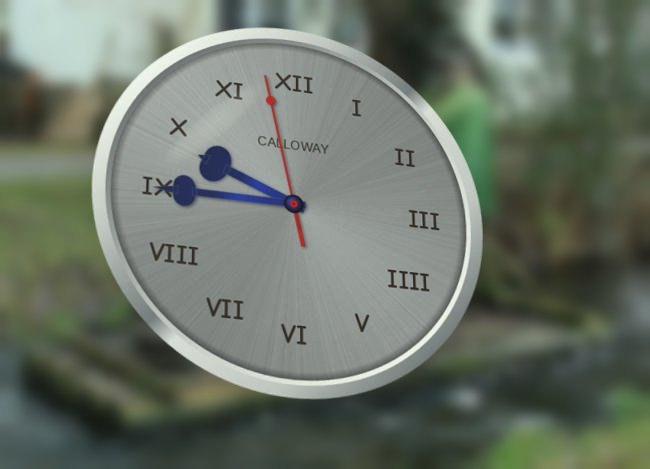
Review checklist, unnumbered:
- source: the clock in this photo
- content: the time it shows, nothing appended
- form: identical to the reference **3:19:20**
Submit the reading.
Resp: **9:44:58**
